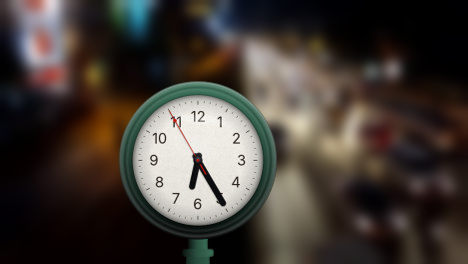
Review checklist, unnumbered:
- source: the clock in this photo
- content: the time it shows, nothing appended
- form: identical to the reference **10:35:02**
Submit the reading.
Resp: **6:24:55**
